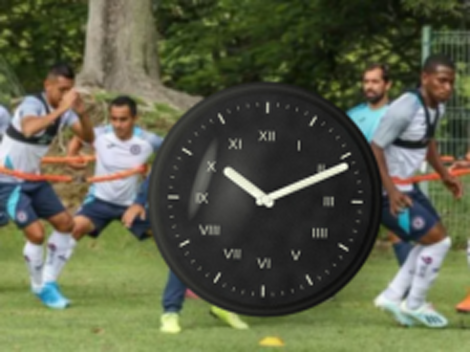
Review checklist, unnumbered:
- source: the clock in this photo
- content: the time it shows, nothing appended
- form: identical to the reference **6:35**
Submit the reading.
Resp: **10:11**
